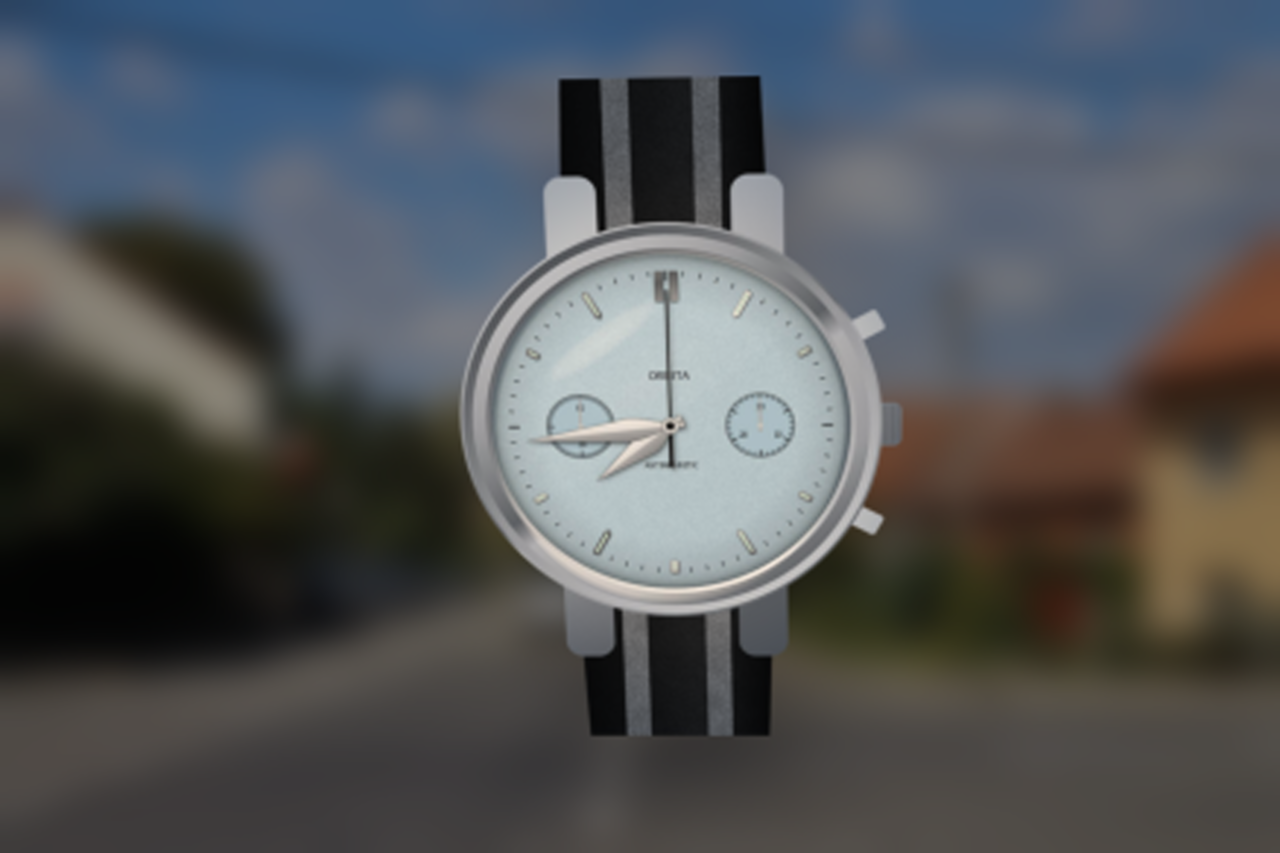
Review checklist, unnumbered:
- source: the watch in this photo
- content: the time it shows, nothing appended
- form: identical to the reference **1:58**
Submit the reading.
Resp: **7:44**
